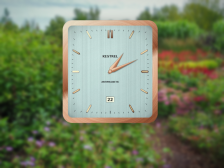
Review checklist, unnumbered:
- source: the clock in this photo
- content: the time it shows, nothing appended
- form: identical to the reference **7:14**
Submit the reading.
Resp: **1:11**
